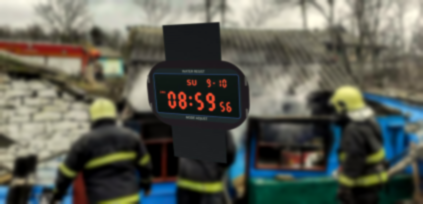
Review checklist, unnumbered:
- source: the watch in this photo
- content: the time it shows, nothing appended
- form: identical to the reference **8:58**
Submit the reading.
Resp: **8:59**
